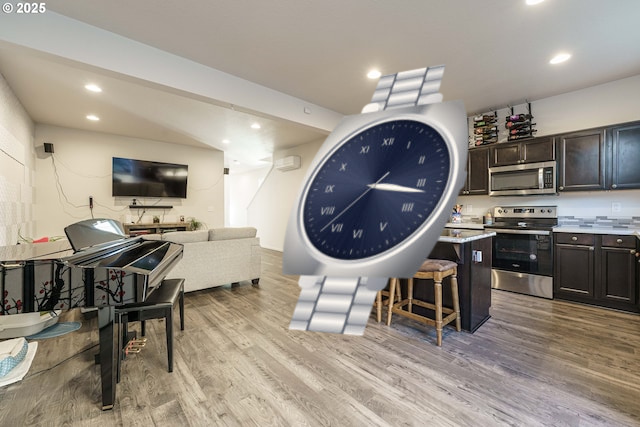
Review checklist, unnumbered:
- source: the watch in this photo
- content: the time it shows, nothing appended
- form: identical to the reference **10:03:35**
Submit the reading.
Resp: **3:16:37**
